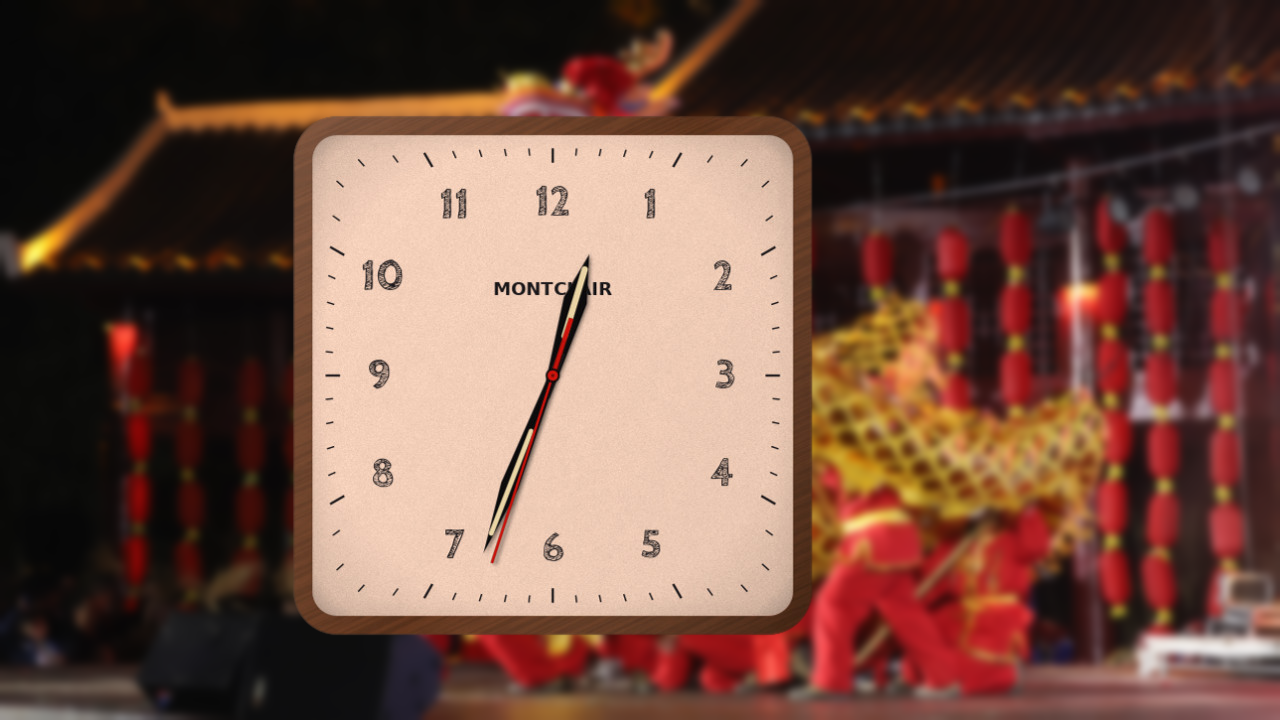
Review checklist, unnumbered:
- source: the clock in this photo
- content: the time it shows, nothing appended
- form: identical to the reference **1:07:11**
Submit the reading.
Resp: **12:33:33**
